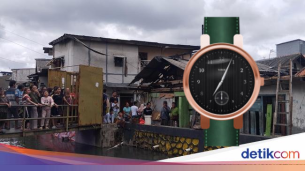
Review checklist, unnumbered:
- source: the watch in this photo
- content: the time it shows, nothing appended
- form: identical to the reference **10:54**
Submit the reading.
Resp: **7:04**
